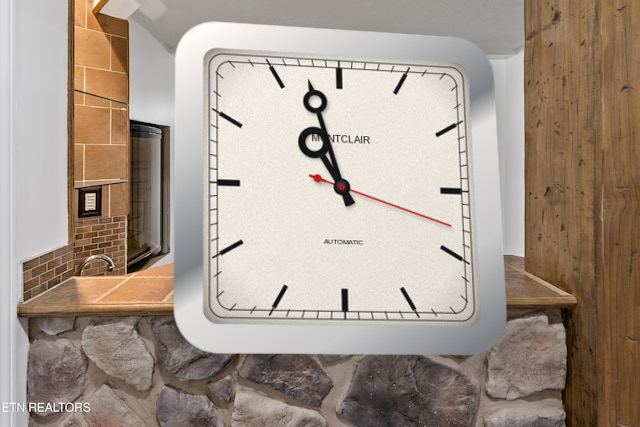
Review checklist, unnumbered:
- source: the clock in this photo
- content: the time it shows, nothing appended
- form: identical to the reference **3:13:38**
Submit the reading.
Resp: **10:57:18**
